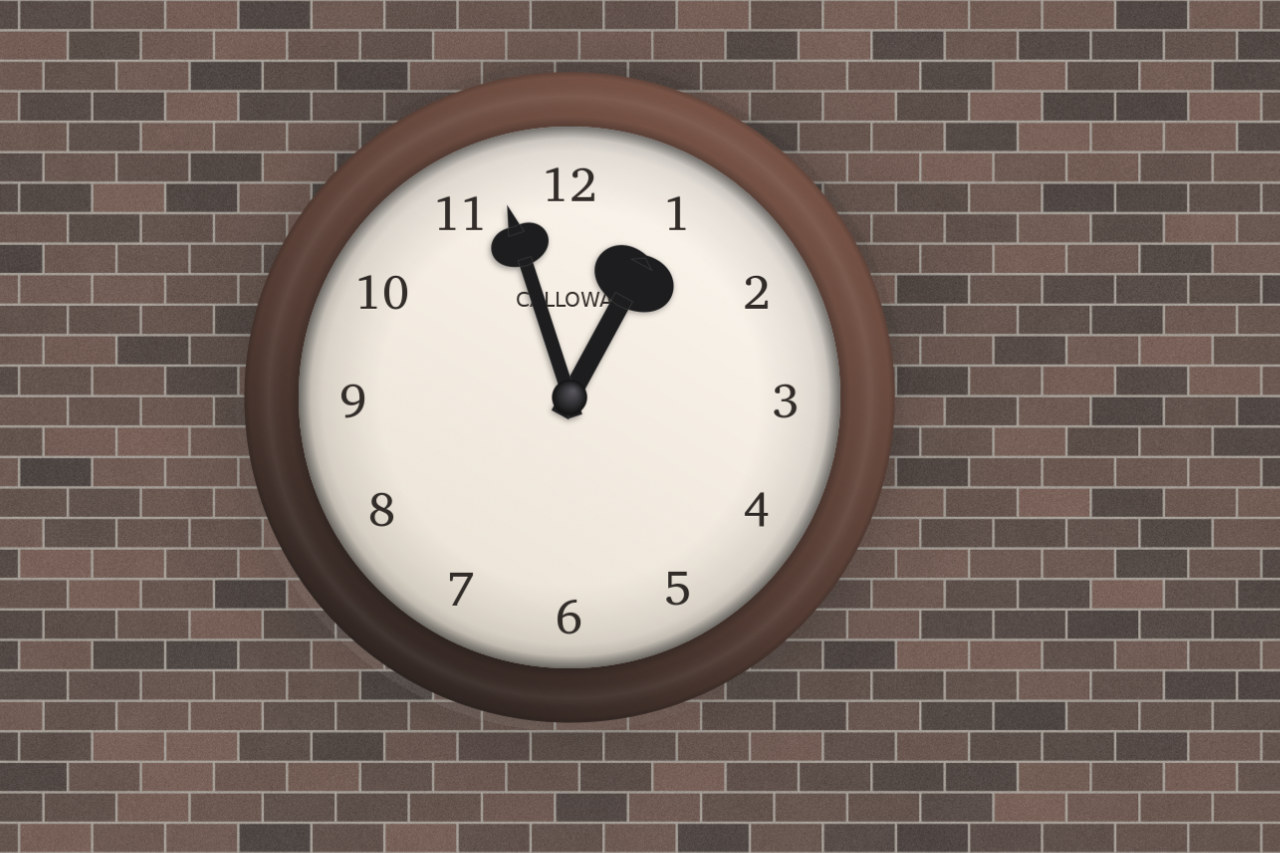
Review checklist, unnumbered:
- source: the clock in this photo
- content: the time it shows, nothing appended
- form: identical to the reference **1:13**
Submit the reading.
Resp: **12:57**
